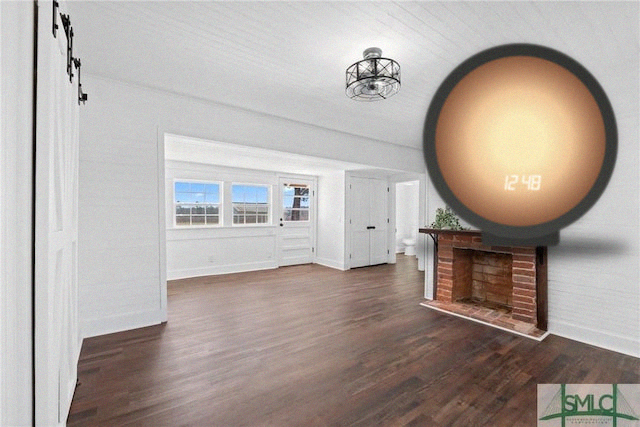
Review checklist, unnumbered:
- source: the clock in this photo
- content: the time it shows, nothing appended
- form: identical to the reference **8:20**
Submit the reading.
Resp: **12:48**
